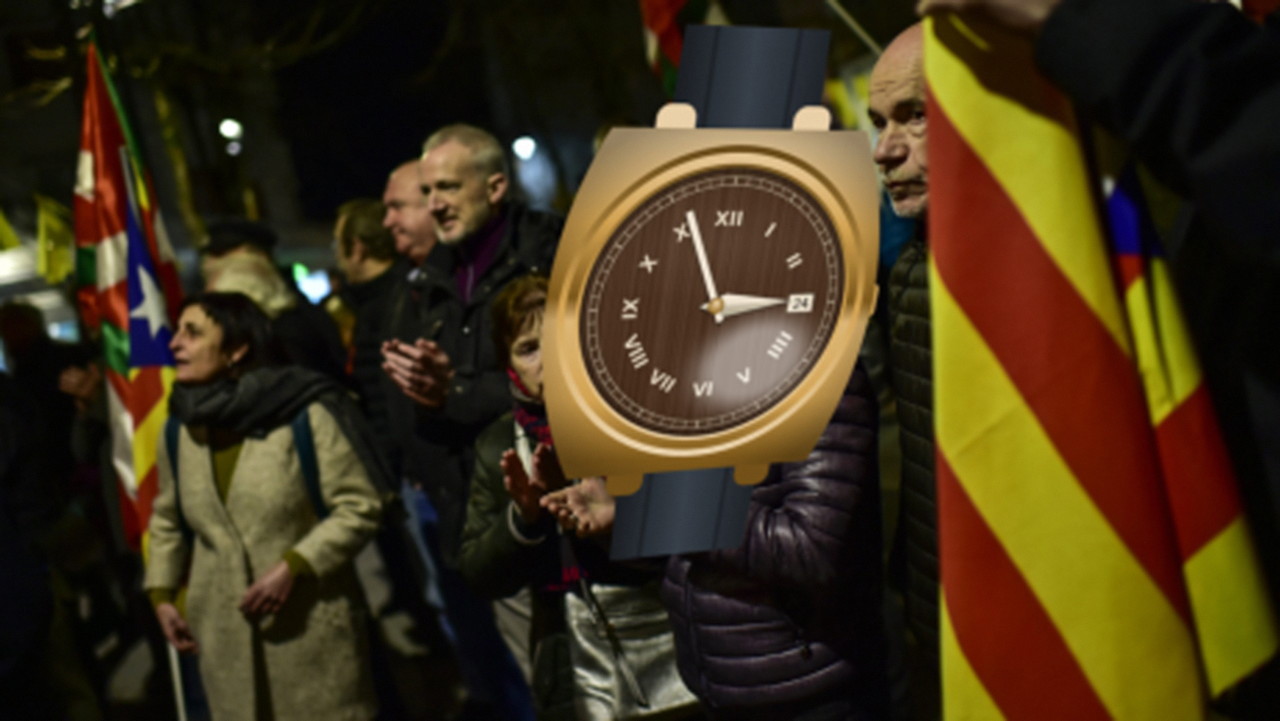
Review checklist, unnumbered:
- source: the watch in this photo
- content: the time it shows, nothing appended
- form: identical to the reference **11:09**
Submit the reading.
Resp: **2:56**
